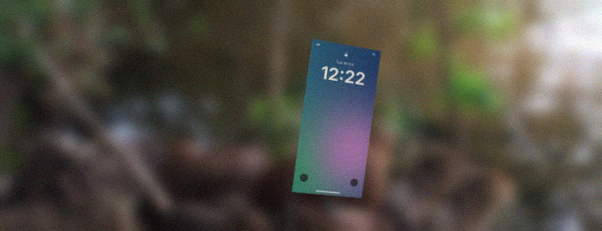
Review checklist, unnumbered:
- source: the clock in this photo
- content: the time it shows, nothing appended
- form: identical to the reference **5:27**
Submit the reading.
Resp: **12:22**
